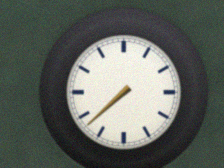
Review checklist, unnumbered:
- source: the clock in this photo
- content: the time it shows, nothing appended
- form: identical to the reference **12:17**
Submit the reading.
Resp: **7:38**
